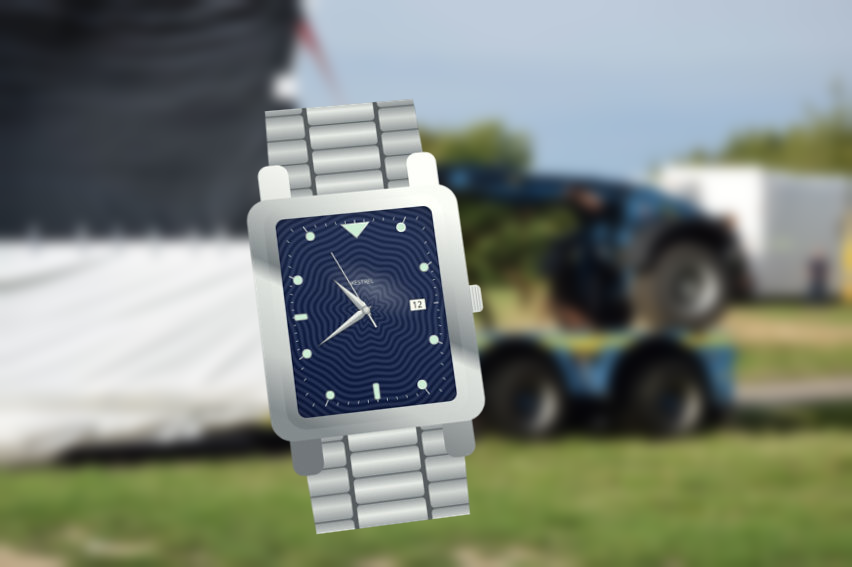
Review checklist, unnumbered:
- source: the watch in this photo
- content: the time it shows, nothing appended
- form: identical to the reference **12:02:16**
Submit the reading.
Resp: **10:39:56**
